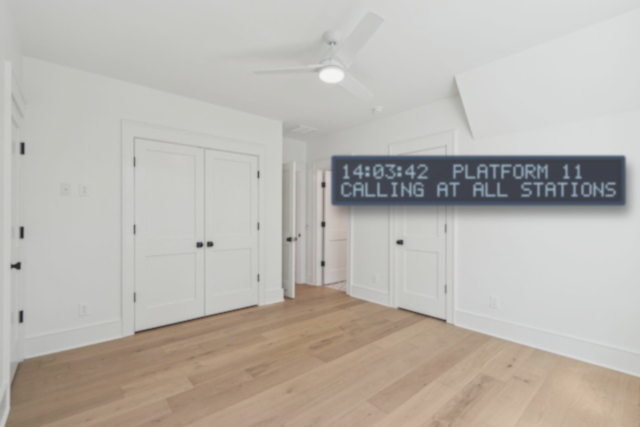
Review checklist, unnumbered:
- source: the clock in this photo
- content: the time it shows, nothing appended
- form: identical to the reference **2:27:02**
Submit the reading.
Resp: **14:03:42**
